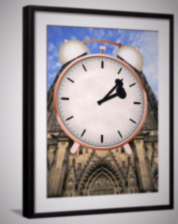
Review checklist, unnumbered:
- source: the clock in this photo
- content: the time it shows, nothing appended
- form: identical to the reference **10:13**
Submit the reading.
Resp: **2:07**
